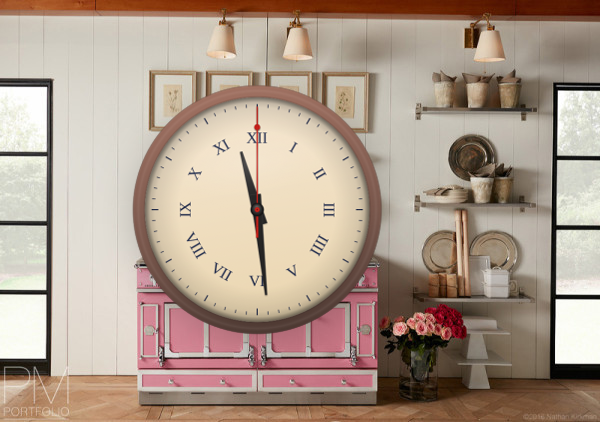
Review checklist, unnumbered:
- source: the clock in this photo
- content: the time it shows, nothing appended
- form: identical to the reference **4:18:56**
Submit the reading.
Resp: **11:29:00**
